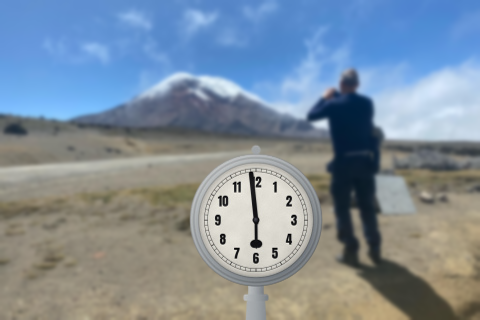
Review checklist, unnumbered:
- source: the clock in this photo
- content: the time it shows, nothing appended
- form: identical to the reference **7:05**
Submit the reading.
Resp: **5:59**
